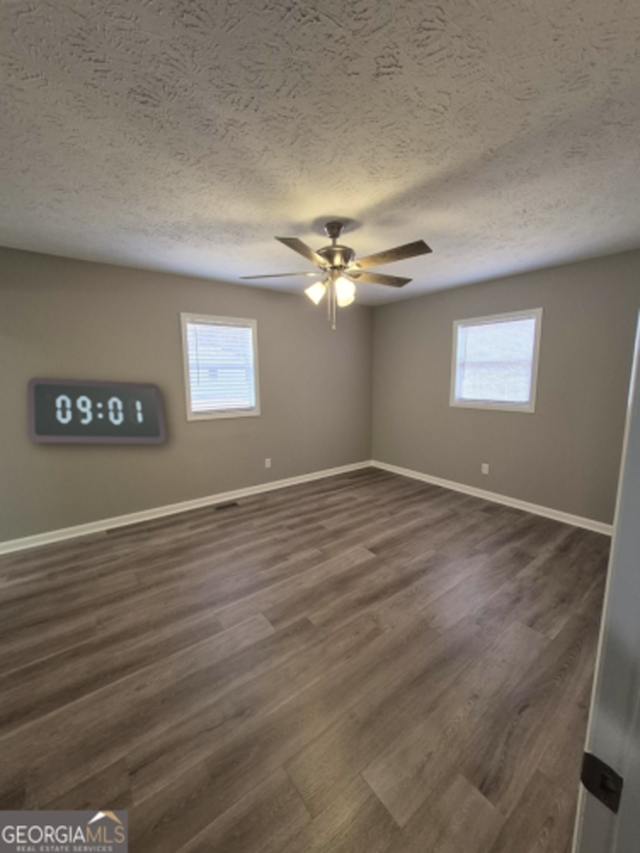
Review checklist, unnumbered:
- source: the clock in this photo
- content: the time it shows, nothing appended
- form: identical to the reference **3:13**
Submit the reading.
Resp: **9:01**
